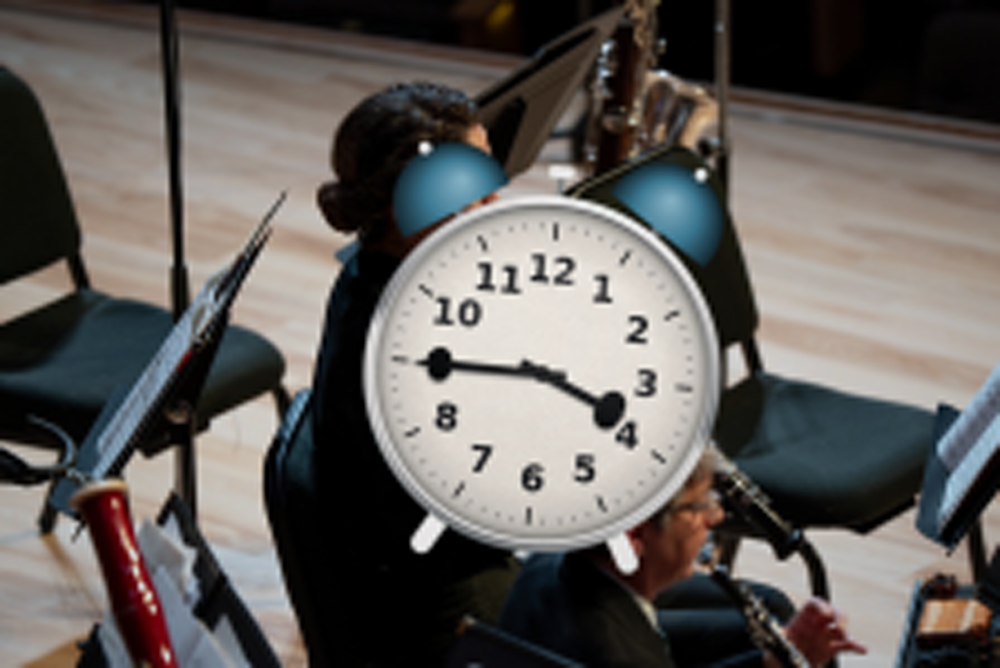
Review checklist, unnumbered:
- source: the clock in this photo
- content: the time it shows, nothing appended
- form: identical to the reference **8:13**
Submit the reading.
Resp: **3:45**
